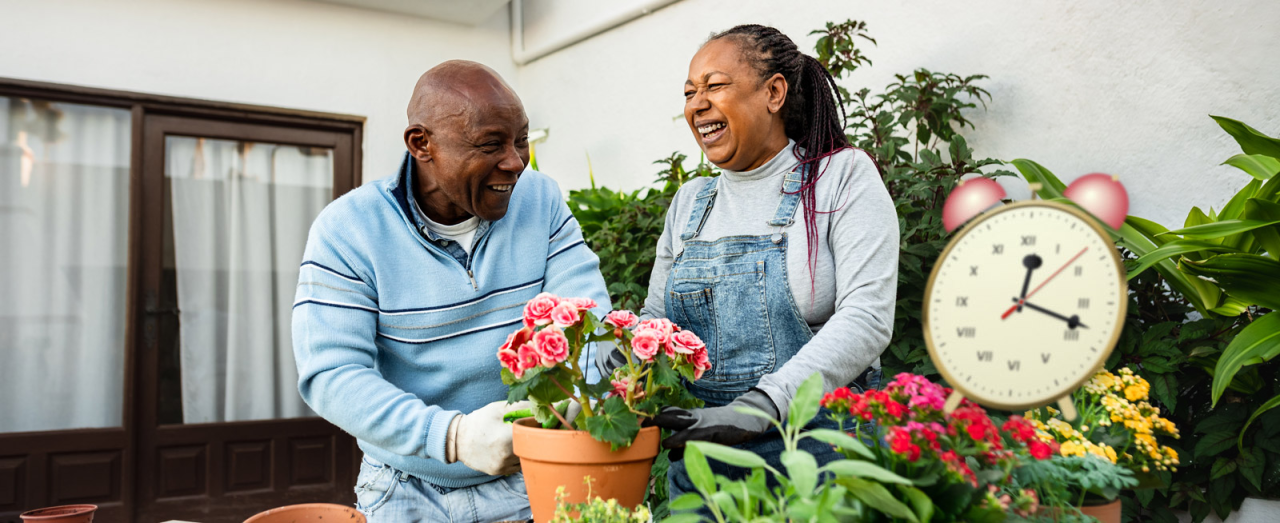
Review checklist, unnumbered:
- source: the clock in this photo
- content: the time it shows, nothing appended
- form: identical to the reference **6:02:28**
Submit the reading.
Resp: **12:18:08**
